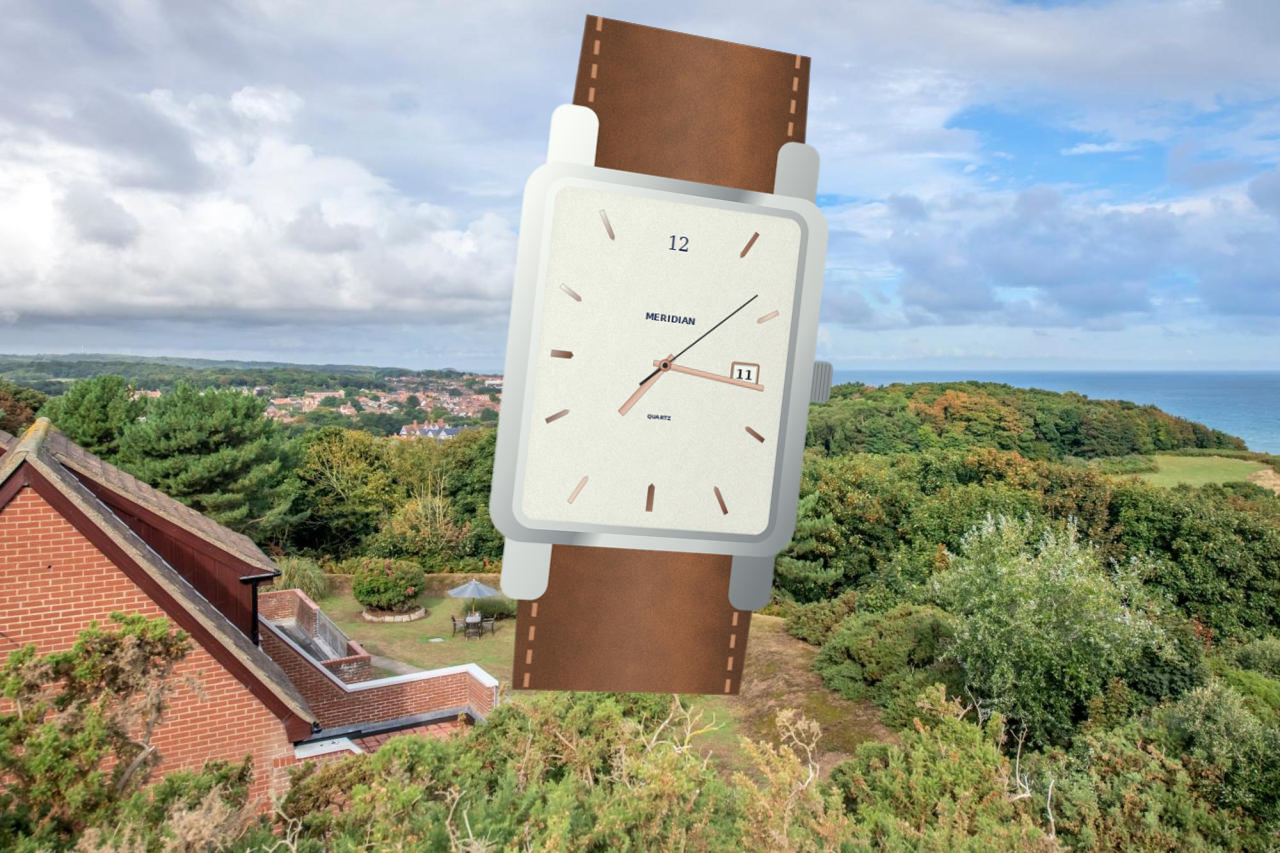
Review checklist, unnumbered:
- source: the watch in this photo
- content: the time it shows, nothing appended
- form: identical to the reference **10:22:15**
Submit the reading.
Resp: **7:16:08**
